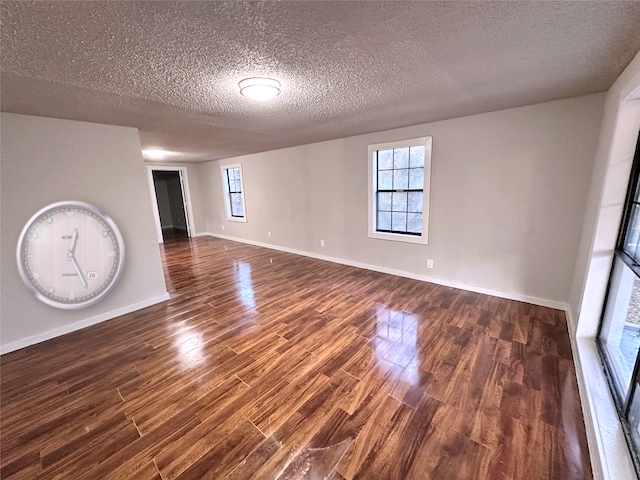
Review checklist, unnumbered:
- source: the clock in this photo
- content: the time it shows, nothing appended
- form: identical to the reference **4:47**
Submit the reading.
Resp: **12:26**
